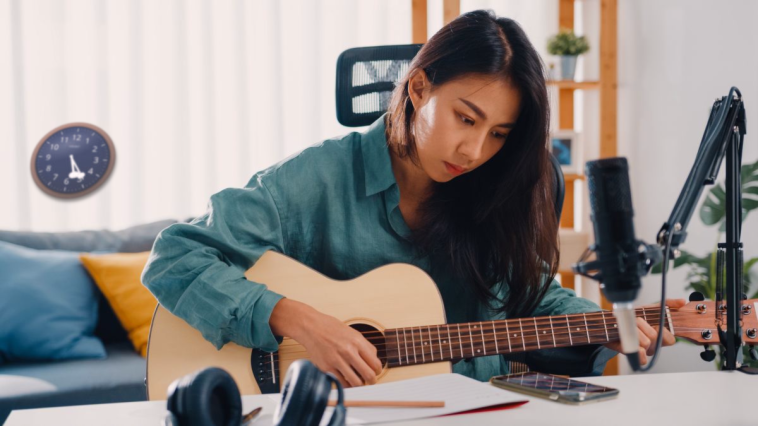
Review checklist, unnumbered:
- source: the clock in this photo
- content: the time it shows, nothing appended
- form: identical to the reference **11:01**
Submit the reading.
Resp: **5:24**
